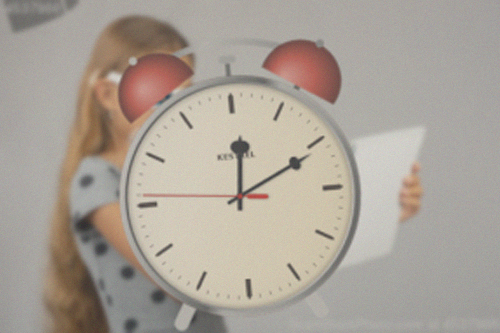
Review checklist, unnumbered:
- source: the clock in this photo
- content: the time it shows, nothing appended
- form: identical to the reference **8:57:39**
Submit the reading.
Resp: **12:10:46**
